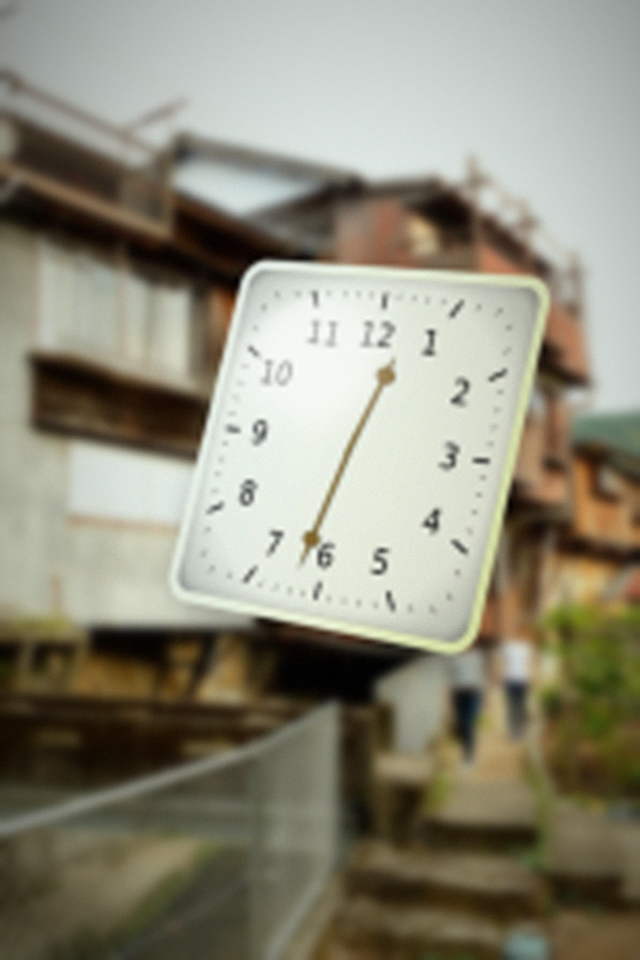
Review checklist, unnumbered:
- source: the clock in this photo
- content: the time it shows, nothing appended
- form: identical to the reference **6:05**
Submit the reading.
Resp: **12:32**
